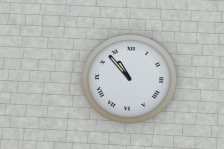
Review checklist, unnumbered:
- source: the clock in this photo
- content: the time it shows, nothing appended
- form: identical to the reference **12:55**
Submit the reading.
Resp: **10:53**
